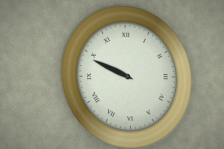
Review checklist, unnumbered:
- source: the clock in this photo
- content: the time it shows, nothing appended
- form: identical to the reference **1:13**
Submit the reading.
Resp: **9:49**
